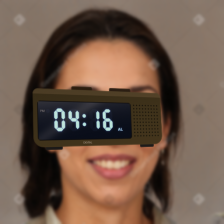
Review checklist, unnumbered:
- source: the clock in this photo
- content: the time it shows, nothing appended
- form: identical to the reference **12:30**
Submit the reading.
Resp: **4:16**
